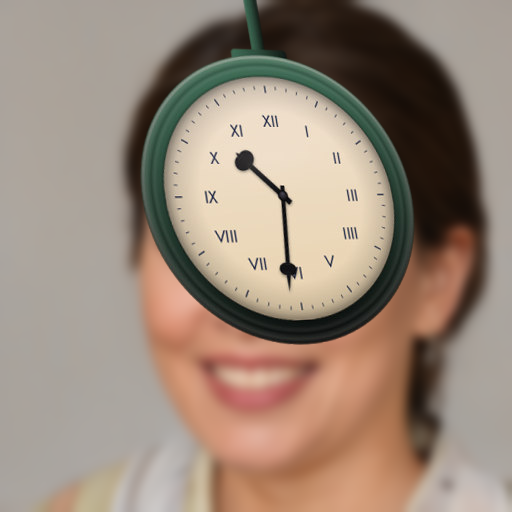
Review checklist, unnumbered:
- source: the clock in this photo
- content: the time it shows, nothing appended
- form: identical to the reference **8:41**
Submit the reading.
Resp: **10:31**
